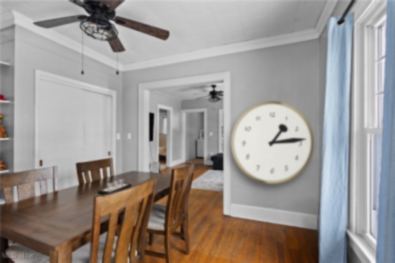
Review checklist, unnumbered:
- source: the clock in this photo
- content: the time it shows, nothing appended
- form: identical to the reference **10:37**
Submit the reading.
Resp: **1:14**
